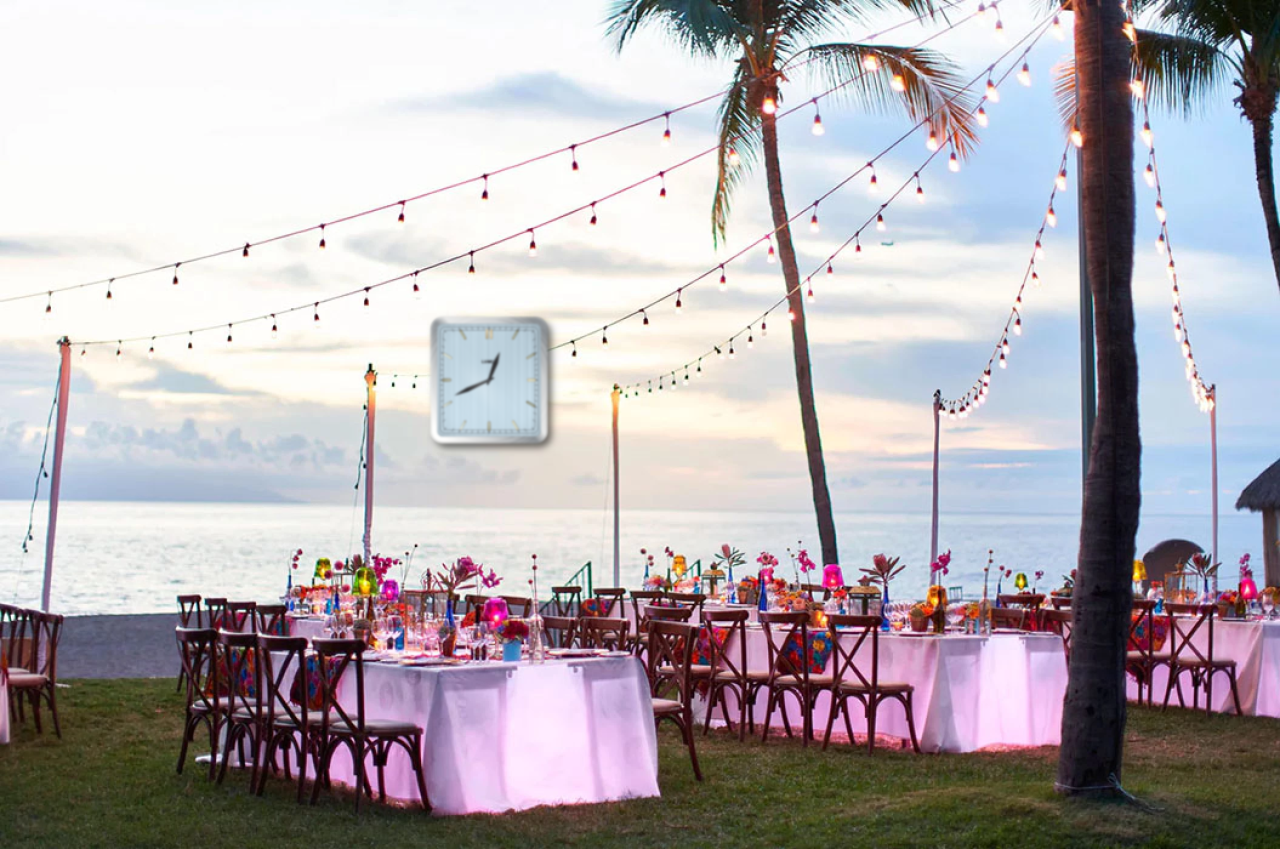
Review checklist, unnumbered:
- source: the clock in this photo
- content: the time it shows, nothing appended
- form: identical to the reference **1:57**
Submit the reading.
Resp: **12:41**
